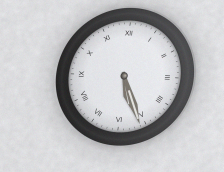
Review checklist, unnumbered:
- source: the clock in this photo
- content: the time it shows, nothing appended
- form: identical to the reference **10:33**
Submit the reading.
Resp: **5:26**
